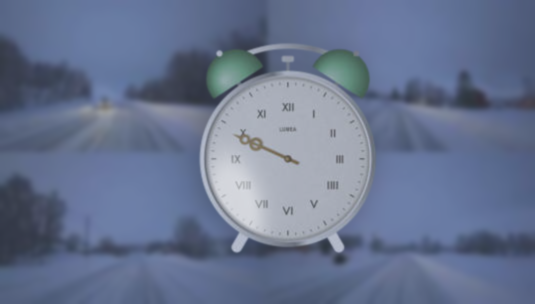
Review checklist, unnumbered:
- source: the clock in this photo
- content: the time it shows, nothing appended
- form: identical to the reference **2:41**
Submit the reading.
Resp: **9:49**
